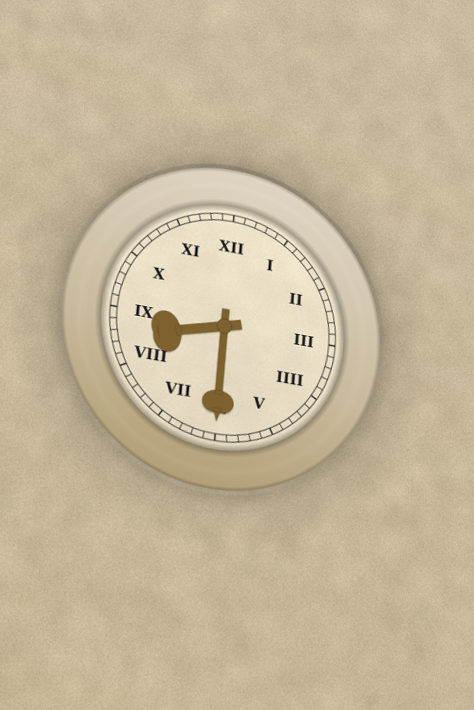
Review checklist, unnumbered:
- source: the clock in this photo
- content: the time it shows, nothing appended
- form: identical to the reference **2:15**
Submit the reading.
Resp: **8:30**
